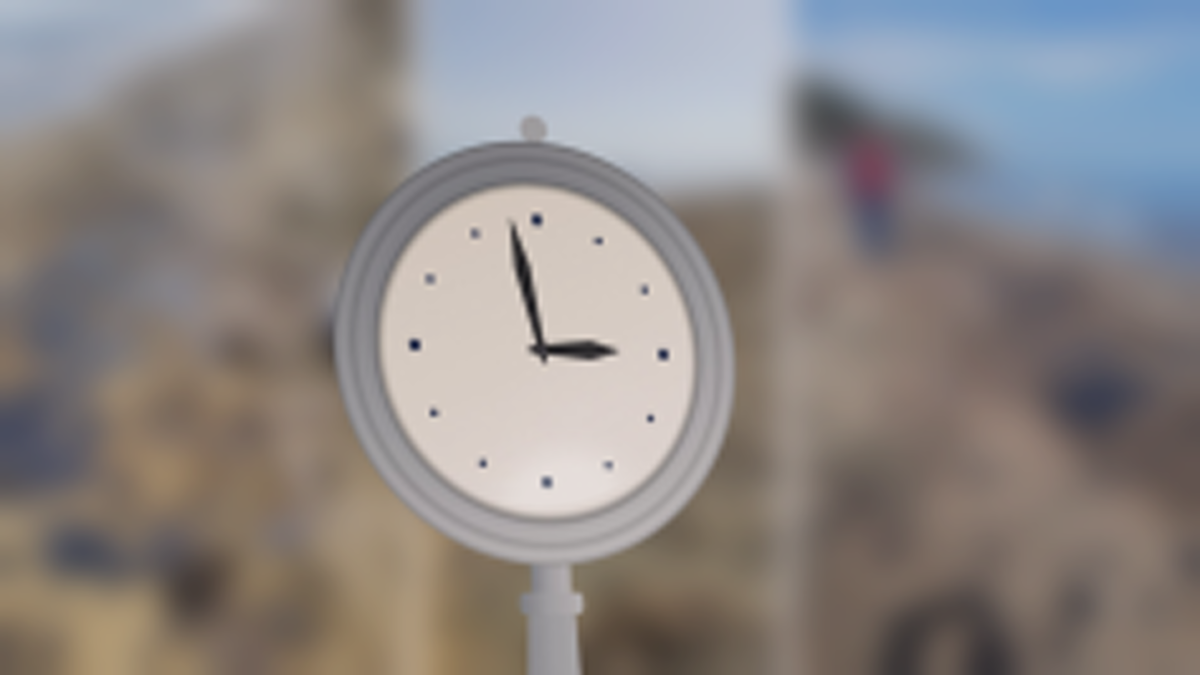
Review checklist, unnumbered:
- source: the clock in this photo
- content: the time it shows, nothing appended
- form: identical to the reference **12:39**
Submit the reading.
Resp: **2:58**
